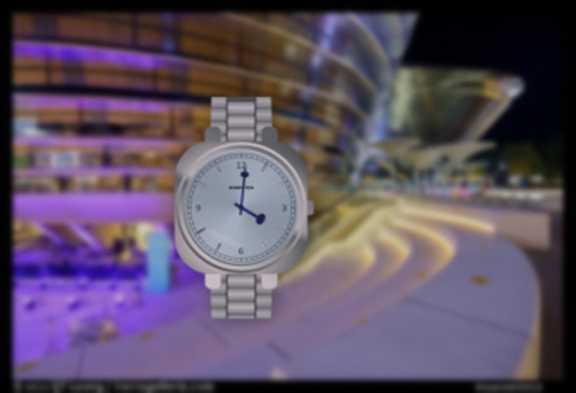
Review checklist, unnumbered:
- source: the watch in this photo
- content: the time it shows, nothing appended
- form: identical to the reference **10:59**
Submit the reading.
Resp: **4:01**
